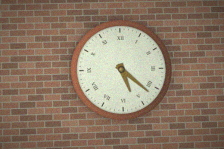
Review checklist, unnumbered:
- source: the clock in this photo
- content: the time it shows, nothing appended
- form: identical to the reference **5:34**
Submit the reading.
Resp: **5:22**
